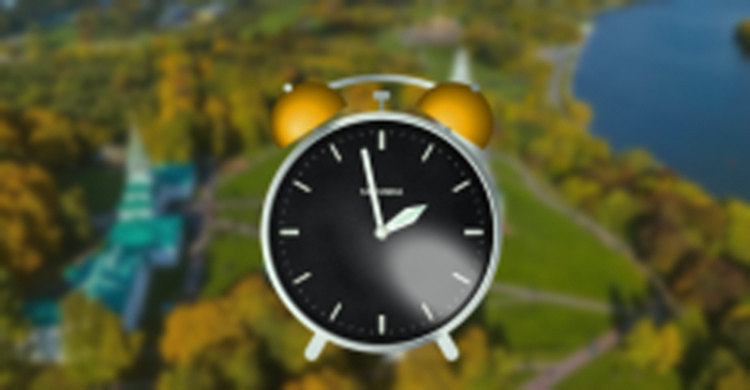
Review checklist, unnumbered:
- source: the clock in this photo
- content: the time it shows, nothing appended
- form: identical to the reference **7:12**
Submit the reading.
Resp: **1:58**
